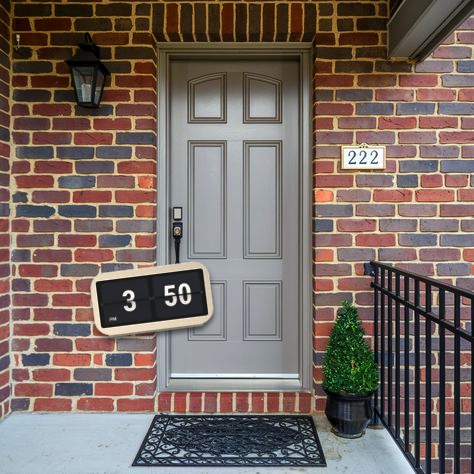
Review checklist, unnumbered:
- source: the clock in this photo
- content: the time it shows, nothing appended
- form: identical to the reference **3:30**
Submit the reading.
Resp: **3:50**
